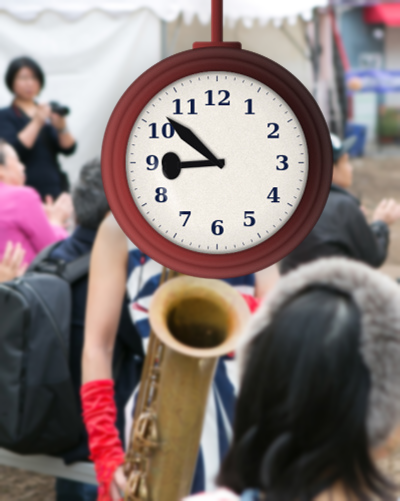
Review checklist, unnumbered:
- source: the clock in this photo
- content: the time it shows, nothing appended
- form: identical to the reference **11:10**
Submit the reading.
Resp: **8:52**
